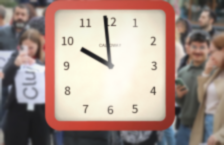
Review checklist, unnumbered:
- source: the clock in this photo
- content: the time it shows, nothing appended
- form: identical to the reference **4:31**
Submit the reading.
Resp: **9:59**
